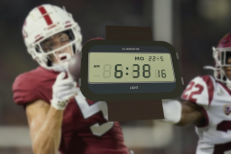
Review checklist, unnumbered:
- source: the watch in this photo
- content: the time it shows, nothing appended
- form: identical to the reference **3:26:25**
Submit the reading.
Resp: **6:38:16**
